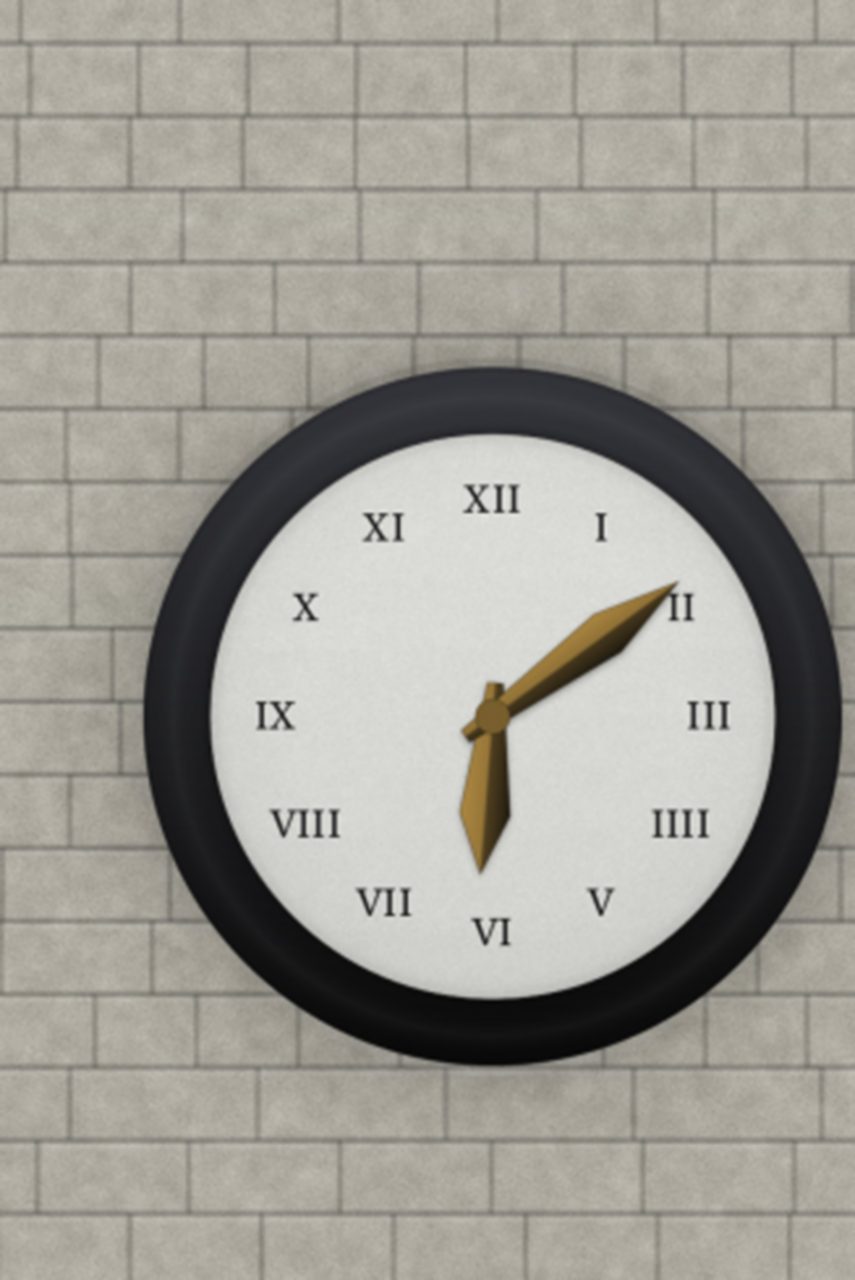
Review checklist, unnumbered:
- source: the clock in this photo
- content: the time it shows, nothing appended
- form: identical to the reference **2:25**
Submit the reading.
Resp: **6:09**
